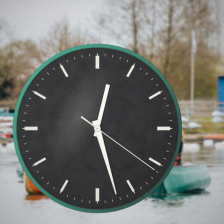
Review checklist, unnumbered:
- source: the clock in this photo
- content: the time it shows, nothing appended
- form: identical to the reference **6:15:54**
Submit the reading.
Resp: **12:27:21**
